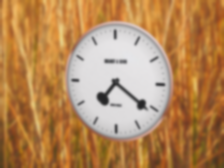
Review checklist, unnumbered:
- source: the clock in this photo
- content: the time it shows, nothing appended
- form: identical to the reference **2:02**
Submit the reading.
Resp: **7:21**
